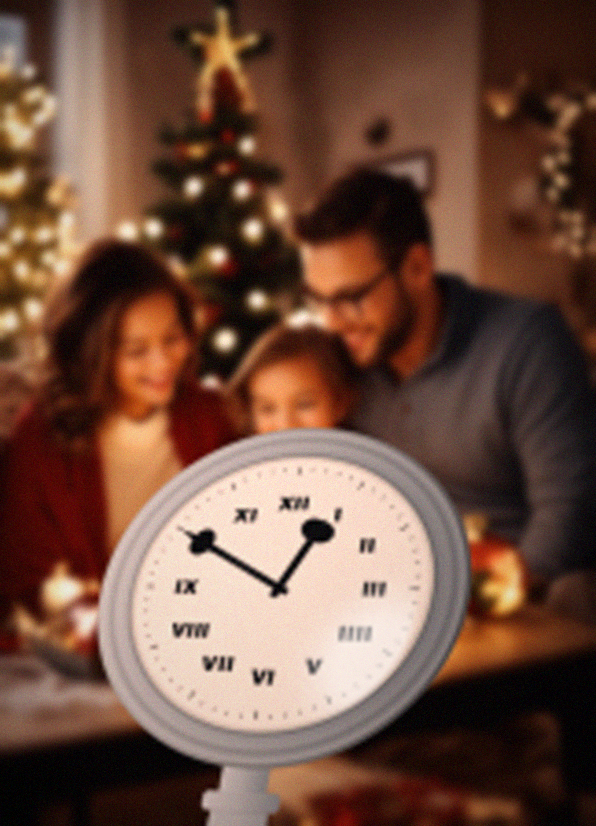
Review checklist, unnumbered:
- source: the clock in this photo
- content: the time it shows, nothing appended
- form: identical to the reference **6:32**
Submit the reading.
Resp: **12:50**
